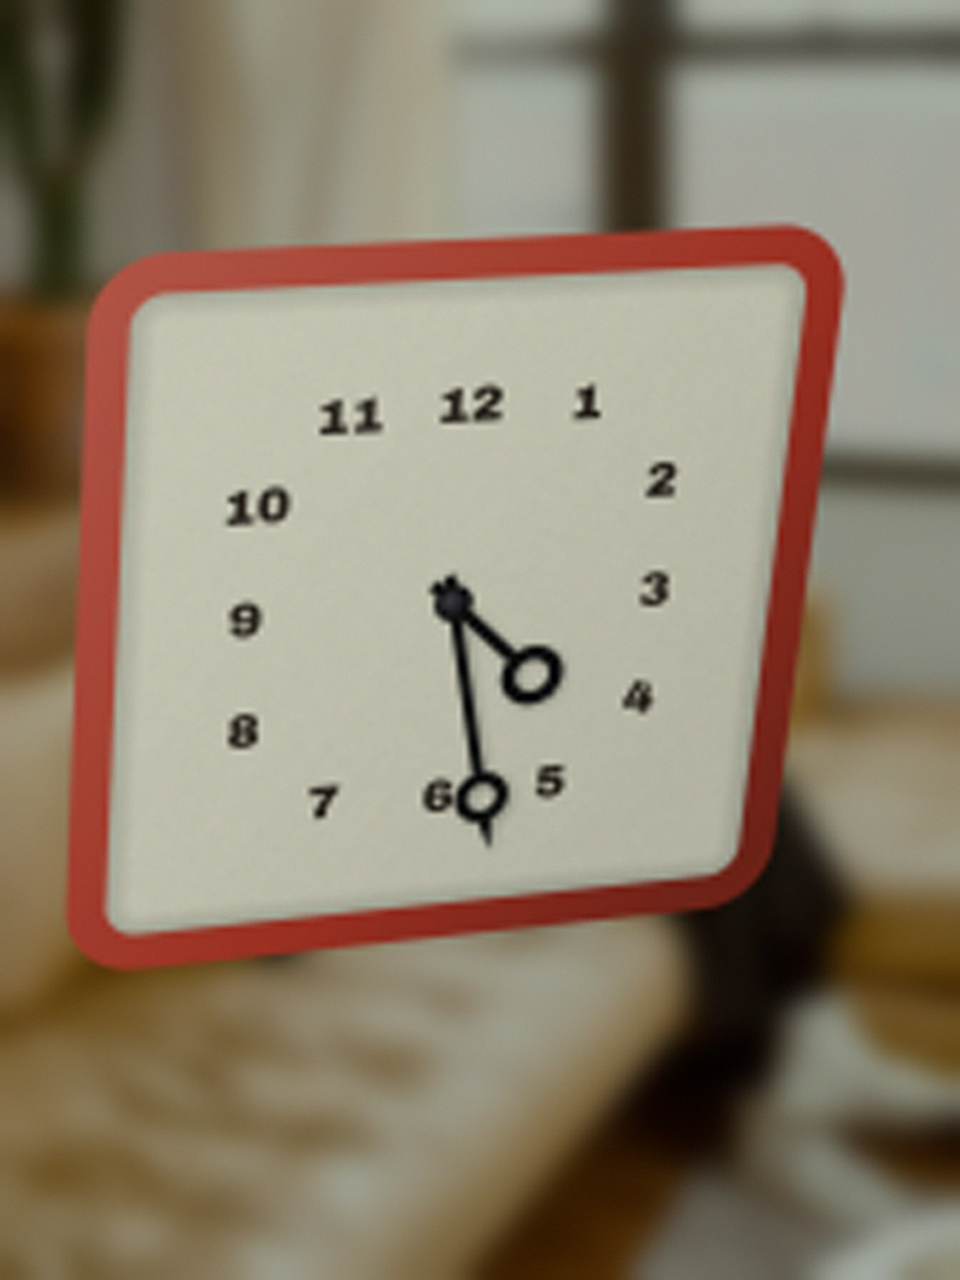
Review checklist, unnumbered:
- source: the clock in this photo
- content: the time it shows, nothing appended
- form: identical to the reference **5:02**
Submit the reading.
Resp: **4:28**
